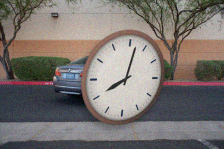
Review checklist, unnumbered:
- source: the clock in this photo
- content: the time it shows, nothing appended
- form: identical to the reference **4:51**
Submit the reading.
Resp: **8:02**
